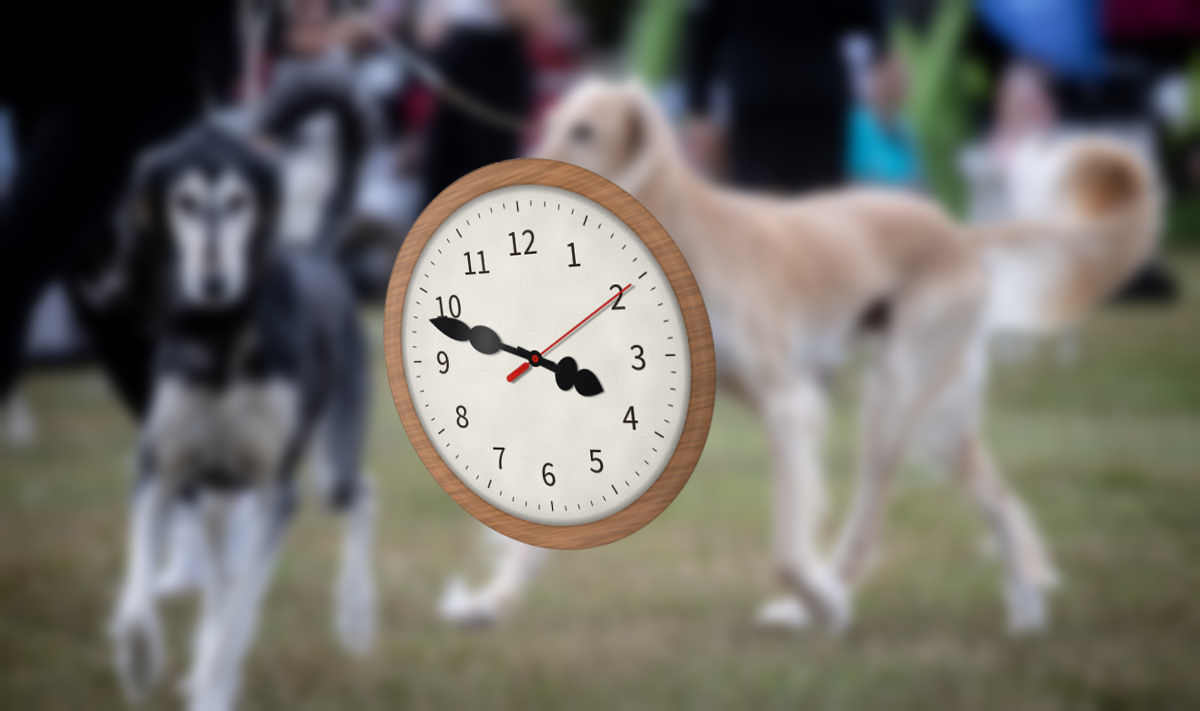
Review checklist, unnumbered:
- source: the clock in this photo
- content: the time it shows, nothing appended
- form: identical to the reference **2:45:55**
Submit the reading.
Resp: **3:48:10**
